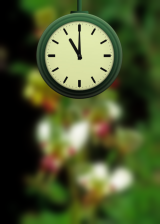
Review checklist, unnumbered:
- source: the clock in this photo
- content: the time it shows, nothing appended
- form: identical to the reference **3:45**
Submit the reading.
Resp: **11:00**
